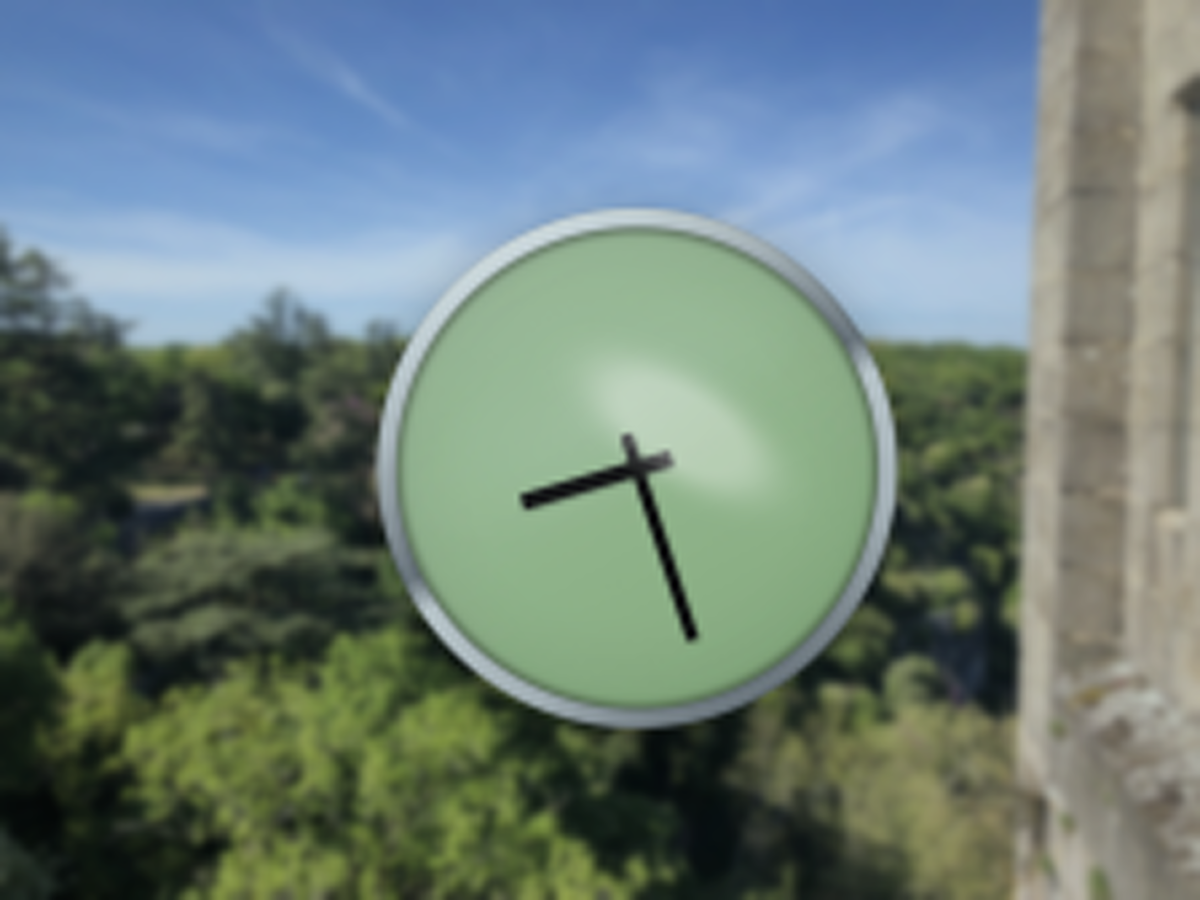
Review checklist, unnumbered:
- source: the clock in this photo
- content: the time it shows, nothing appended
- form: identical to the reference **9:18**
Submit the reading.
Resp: **8:27**
